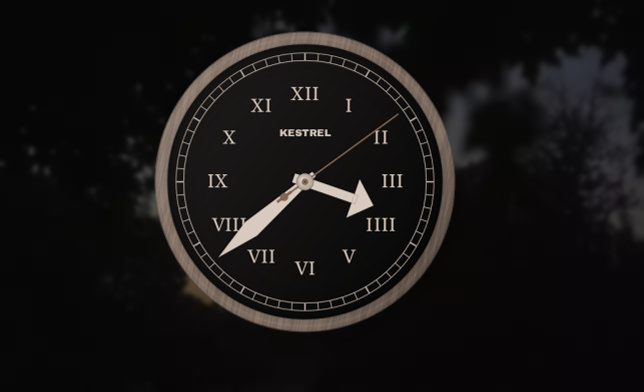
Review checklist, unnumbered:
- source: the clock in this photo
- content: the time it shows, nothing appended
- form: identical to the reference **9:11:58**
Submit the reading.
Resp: **3:38:09**
